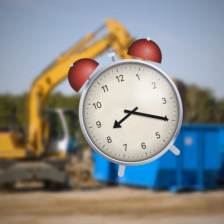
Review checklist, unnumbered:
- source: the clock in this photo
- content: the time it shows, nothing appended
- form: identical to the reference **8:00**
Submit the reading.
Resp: **8:20**
